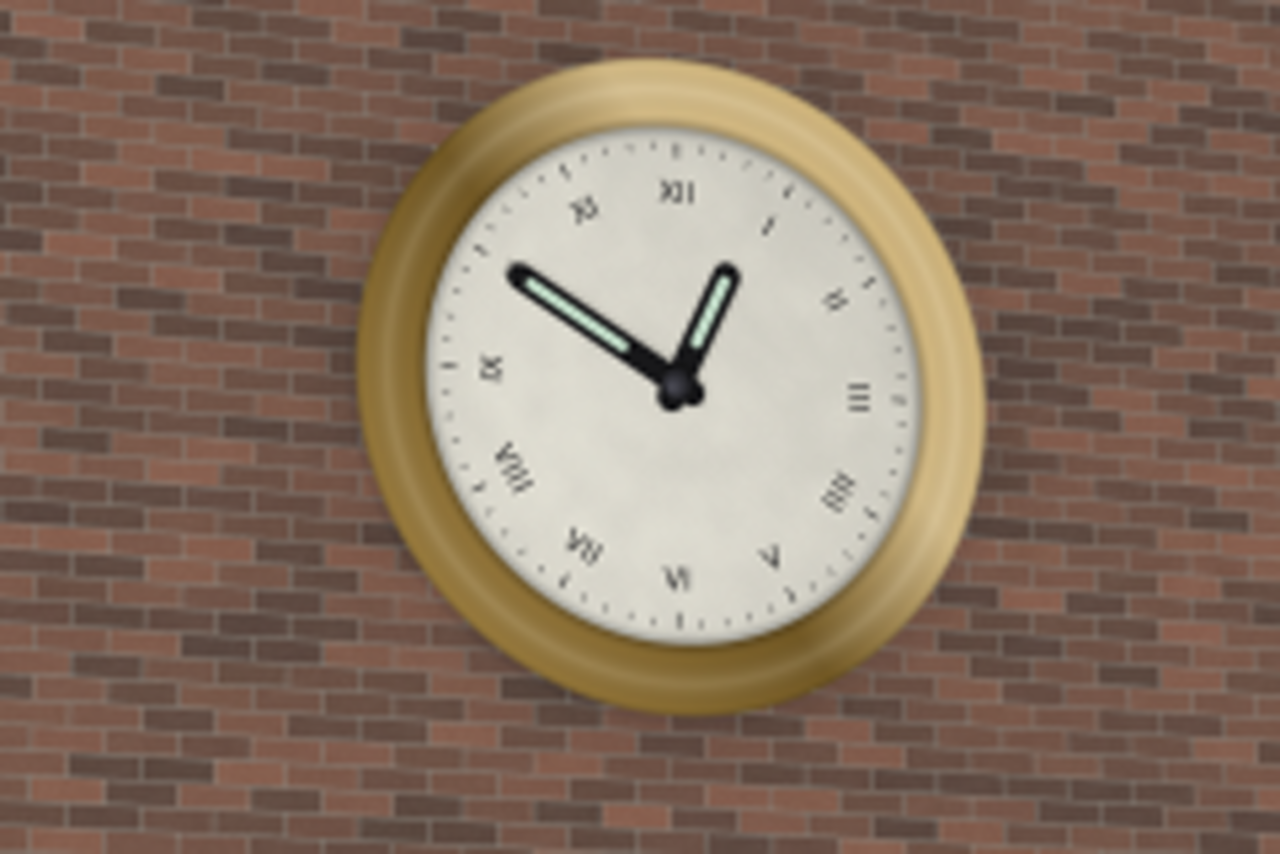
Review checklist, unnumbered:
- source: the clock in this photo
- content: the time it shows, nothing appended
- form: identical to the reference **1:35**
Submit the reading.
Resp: **12:50**
